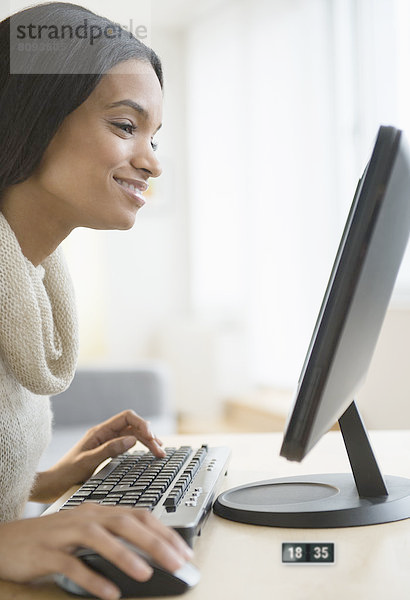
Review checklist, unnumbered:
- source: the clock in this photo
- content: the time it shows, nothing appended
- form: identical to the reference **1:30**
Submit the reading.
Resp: **18:35**
